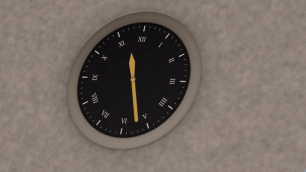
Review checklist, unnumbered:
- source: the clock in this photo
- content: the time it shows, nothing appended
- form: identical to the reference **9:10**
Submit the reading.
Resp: **11:27**
